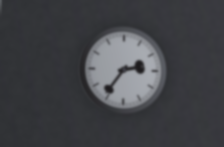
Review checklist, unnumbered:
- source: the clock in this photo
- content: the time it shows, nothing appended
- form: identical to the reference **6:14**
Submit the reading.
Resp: **2:36**
